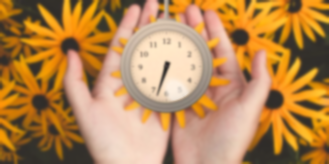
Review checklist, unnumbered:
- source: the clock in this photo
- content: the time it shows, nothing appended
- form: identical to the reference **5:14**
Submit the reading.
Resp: **6:33**
